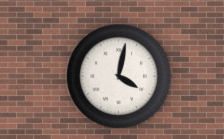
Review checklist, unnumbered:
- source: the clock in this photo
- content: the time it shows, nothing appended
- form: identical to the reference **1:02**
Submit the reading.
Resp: **4:02**
